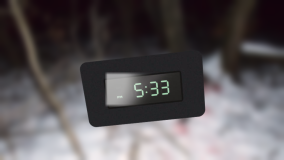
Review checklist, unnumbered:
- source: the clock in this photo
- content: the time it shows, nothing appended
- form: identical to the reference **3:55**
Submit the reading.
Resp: **5:33**
